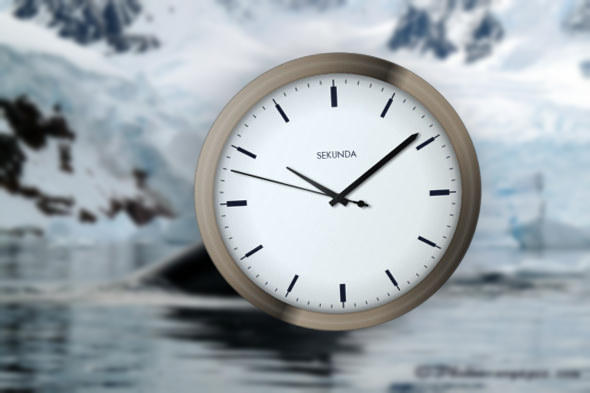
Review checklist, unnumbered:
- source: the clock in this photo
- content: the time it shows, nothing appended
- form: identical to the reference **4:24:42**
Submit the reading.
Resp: **10:08:48**
